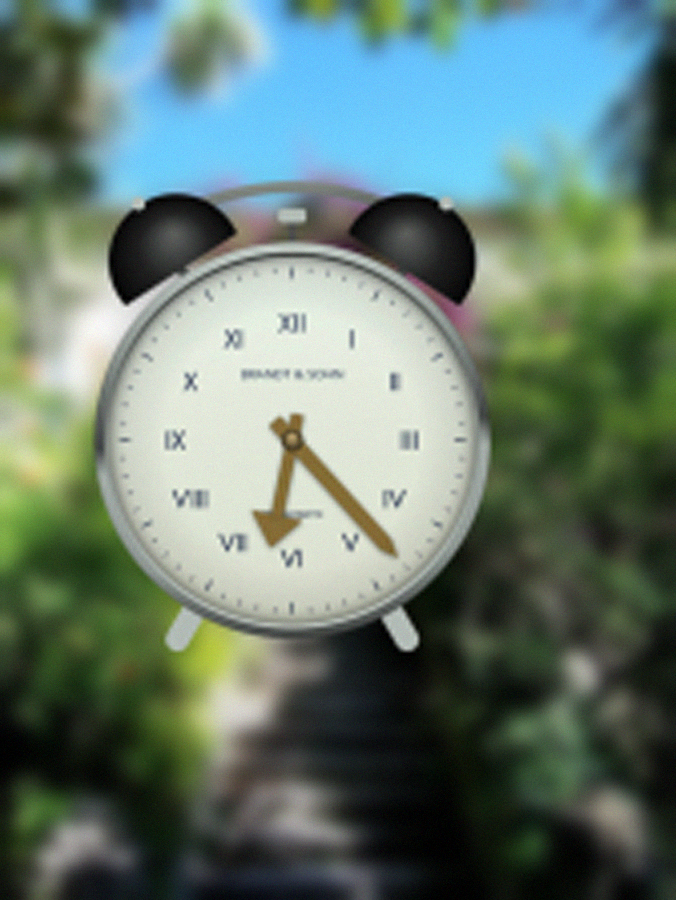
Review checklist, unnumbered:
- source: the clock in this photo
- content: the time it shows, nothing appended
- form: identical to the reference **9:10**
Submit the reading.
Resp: **6:23**
